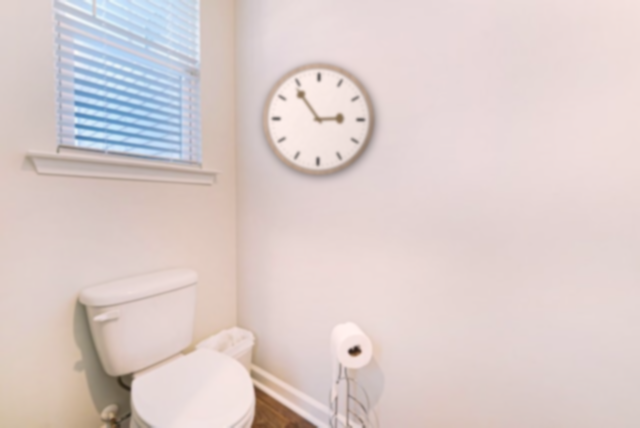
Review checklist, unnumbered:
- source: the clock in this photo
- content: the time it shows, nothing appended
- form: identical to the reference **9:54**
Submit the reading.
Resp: **2:54**
